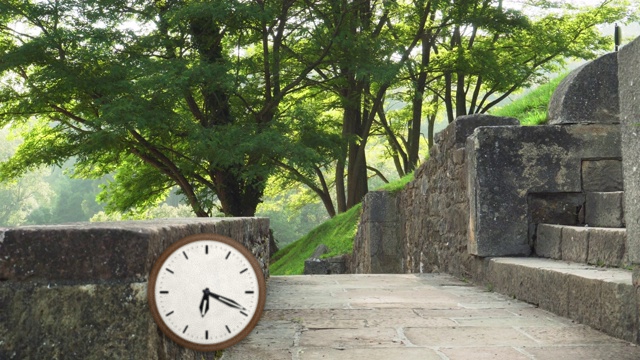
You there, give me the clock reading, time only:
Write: 6:19
